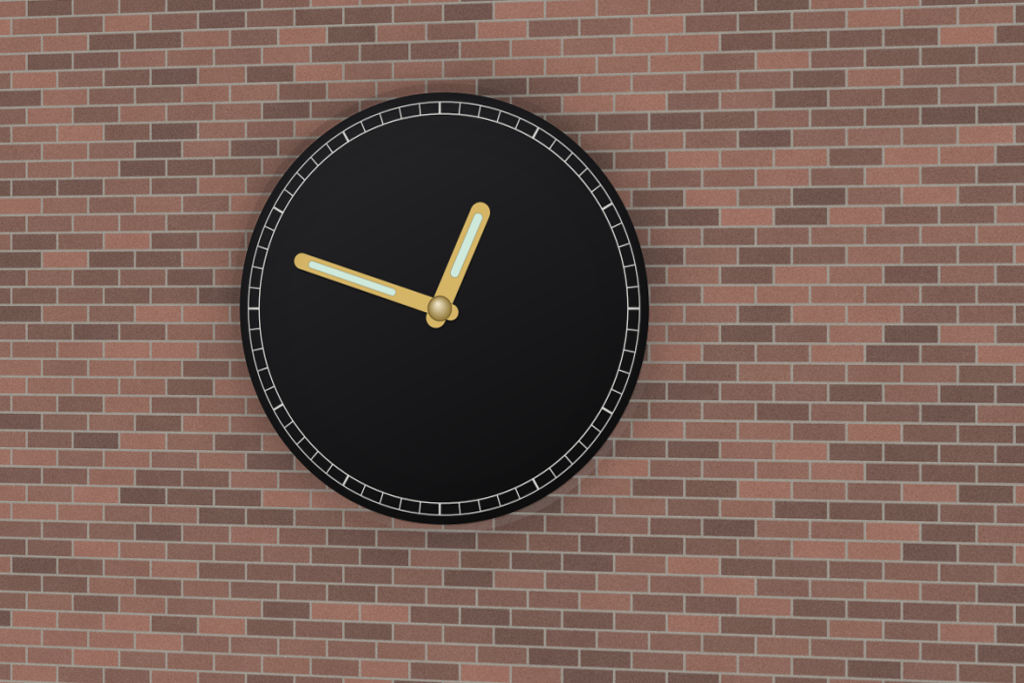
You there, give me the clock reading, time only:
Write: 12:48
